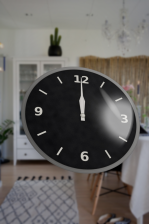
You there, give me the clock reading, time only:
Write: 12:00
